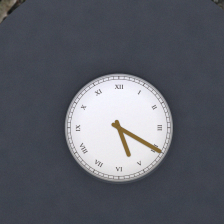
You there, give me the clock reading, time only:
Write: 5:20
